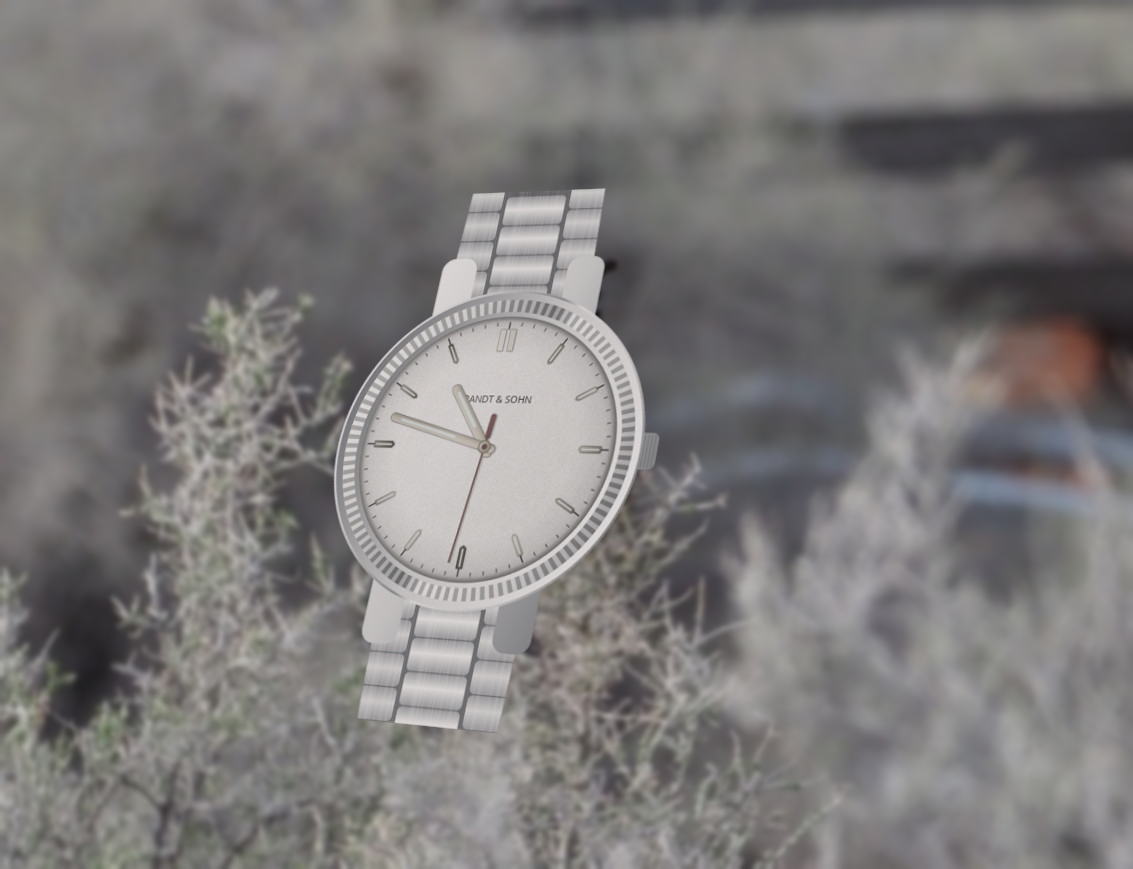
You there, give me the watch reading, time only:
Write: 10:47:31
